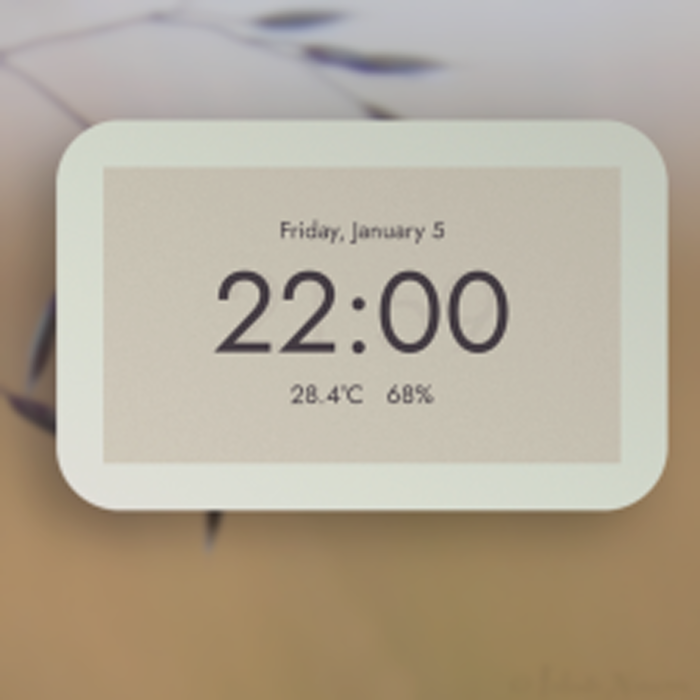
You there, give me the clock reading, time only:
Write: 22:00
